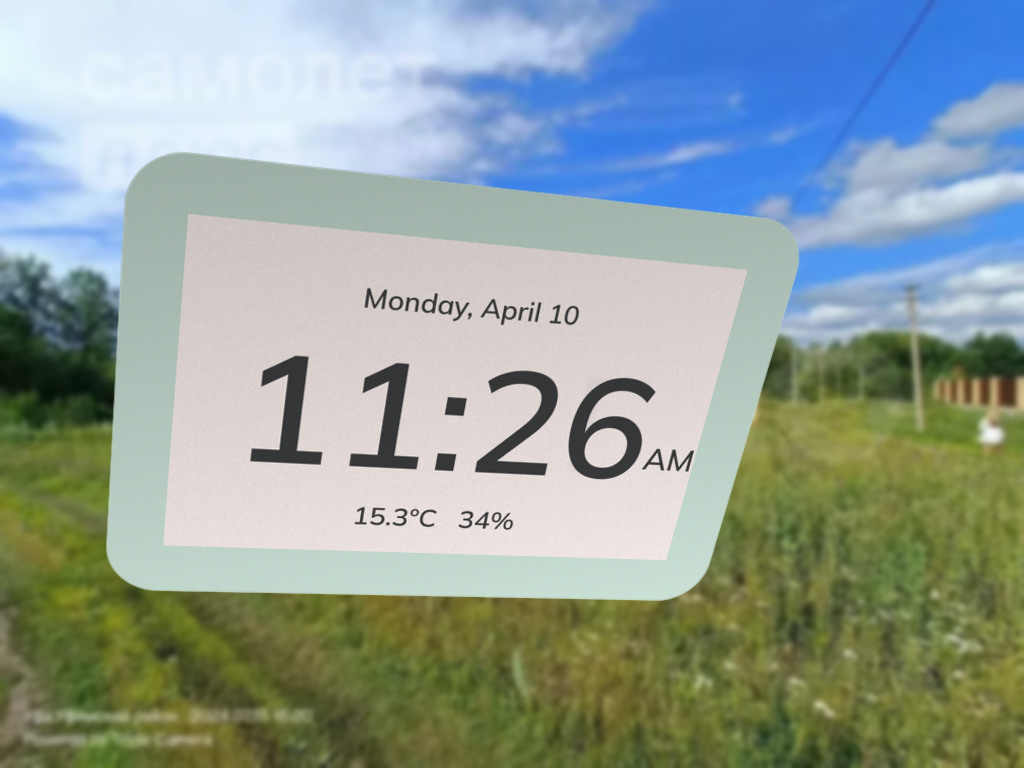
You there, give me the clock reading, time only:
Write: 11:26
